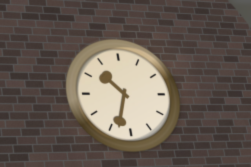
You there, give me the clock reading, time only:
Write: 10:33
